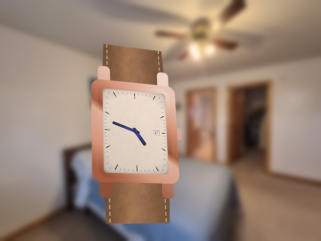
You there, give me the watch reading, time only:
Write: 4:48
